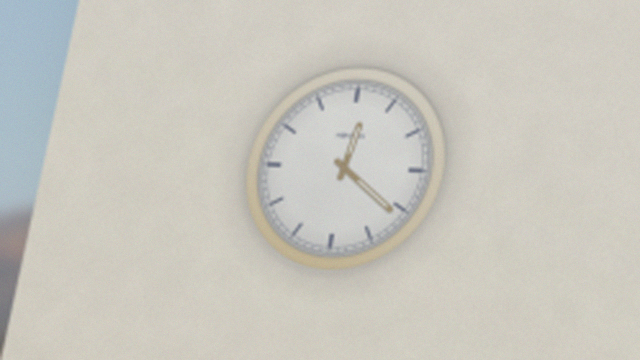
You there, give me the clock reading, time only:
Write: 12:21
